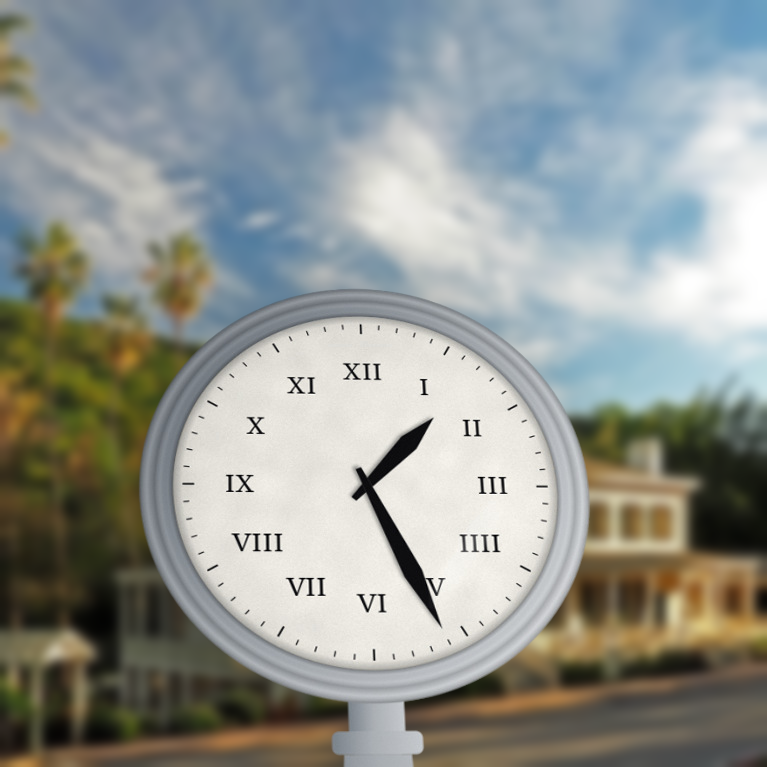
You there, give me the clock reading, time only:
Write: 1:26
